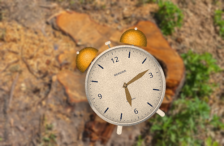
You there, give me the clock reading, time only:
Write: 6:13
